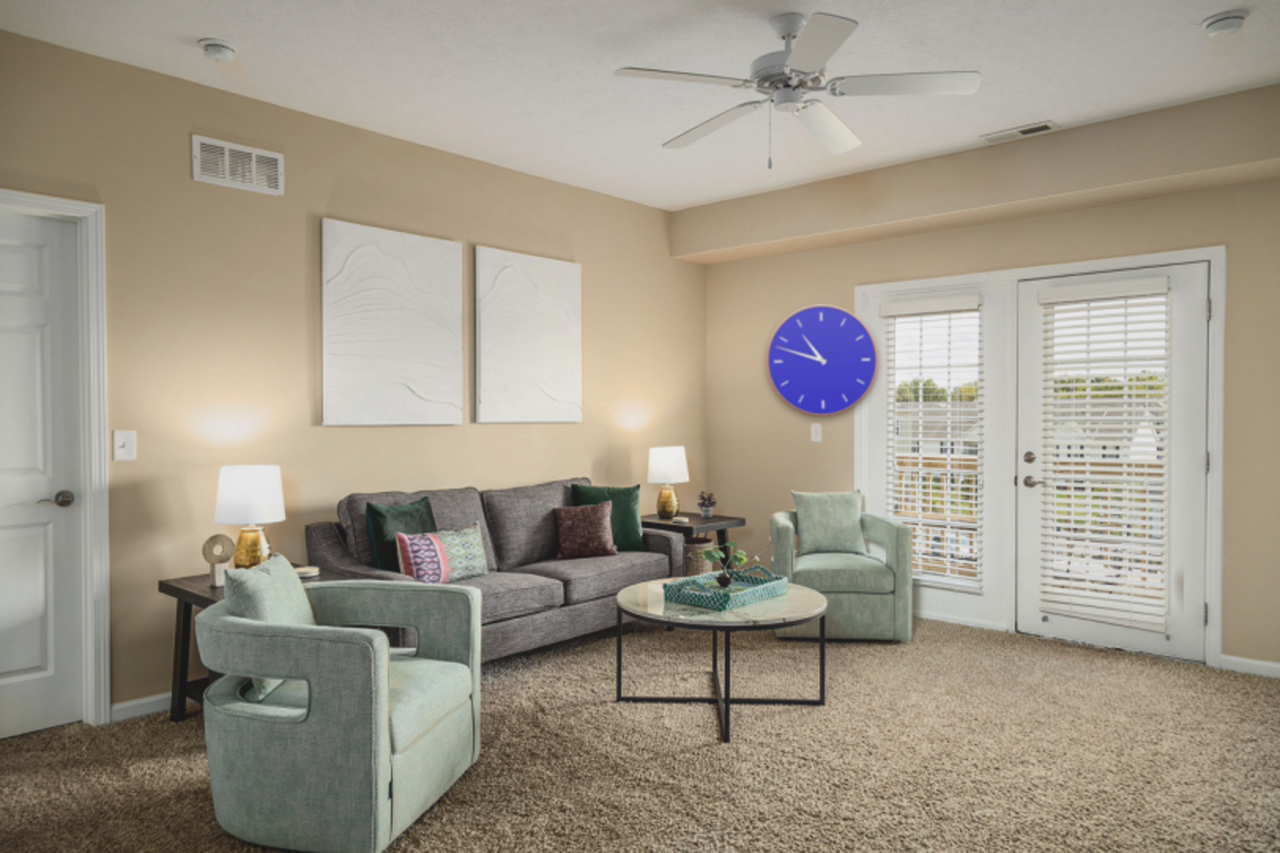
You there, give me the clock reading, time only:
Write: 10:48
